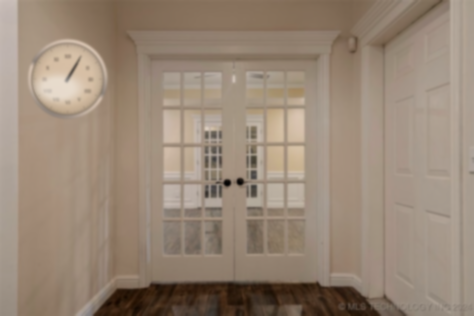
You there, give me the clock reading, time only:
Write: 1:05
